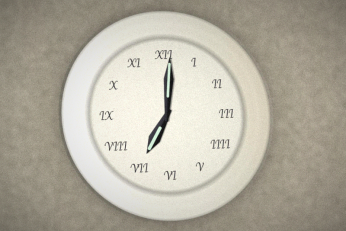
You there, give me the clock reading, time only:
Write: 7:01
